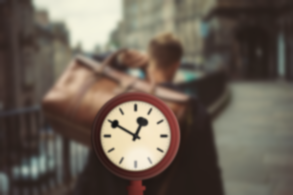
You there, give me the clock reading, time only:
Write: 12:50
